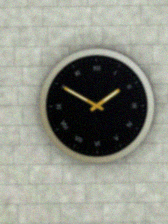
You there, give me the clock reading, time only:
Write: 1:50
